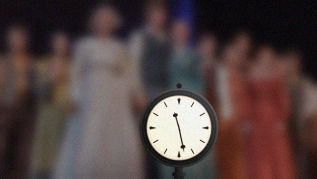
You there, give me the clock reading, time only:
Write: 11:28
